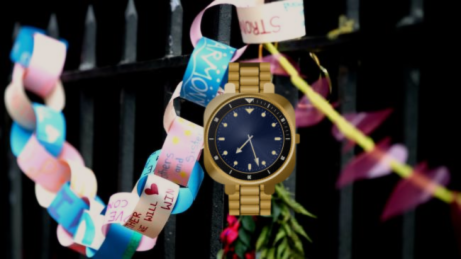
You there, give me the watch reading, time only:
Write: 7:27
